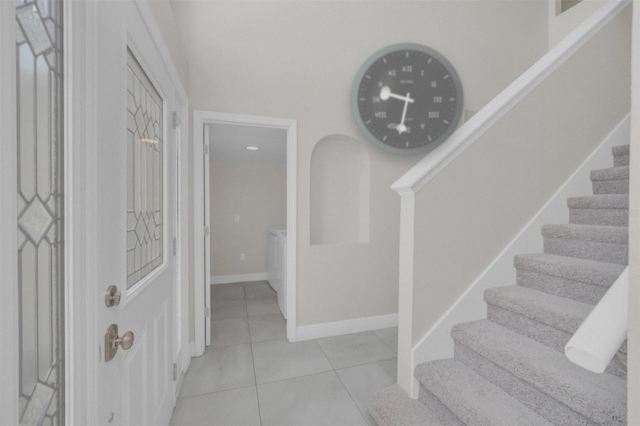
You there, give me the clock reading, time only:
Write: 9:32
